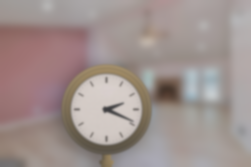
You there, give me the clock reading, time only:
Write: 2:19
